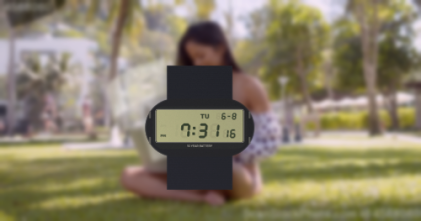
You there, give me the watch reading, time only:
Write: 7:31:16
